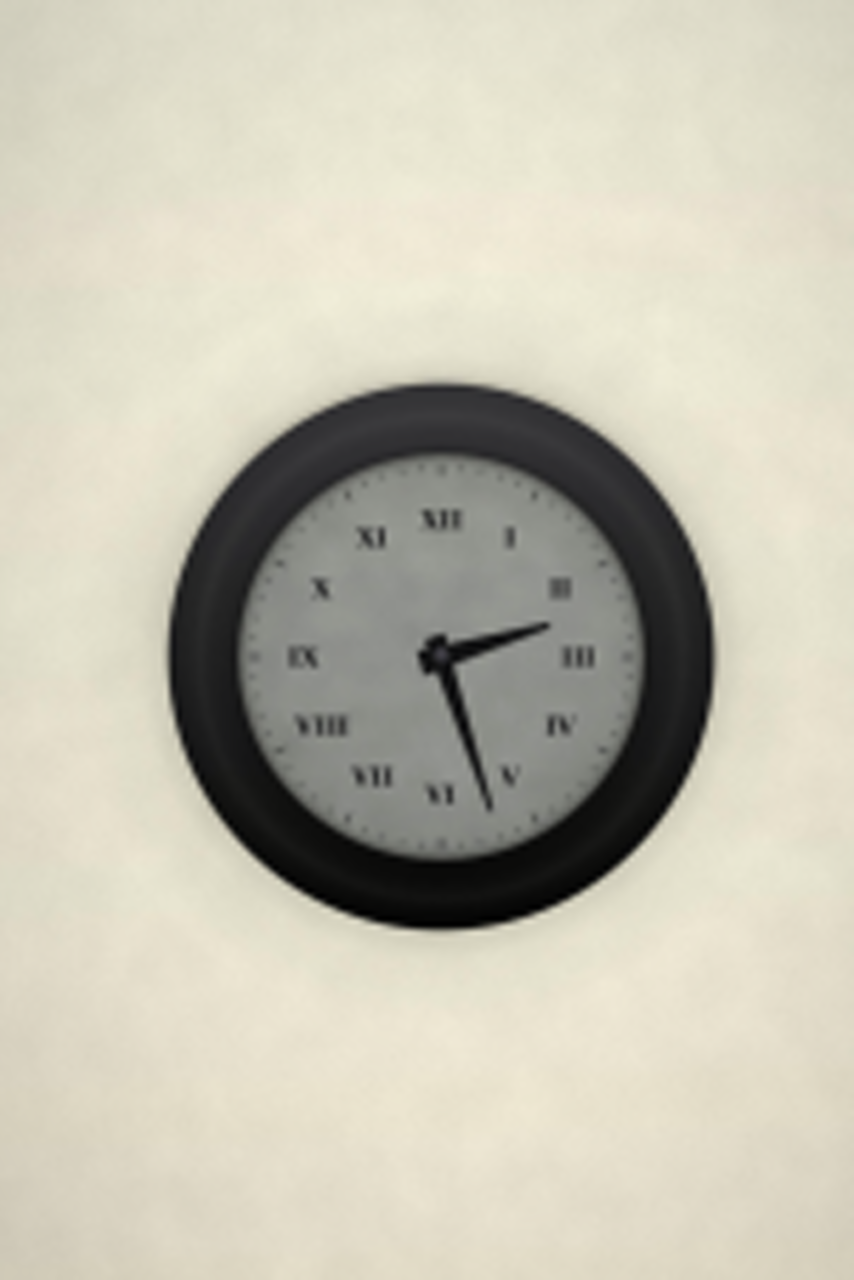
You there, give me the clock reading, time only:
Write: 2:27
